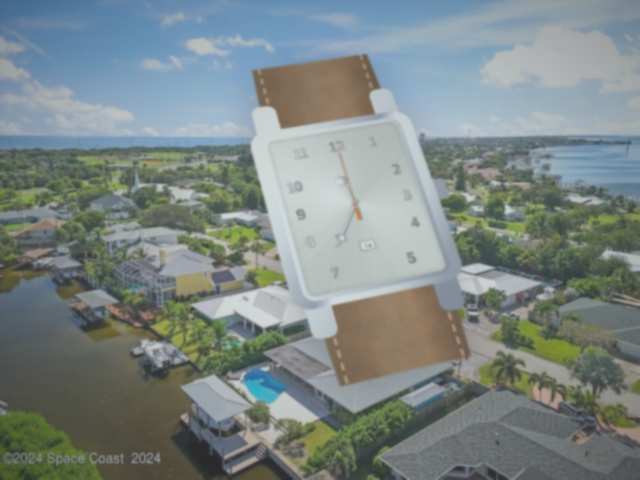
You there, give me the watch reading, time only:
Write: 11:36:00
